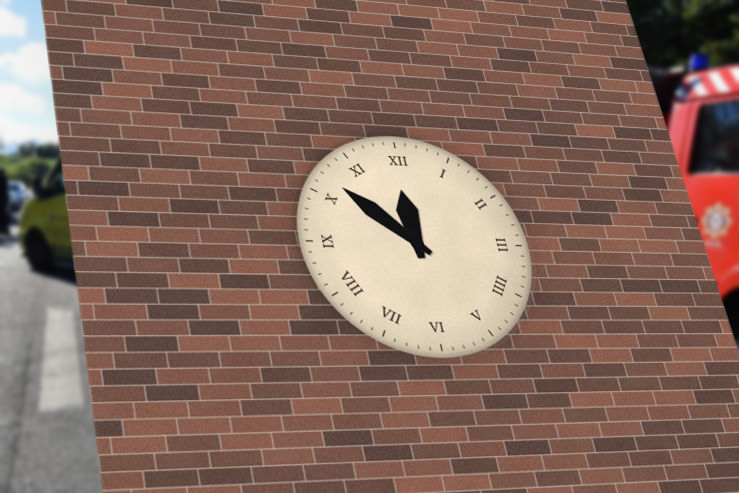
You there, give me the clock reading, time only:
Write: 11:52
